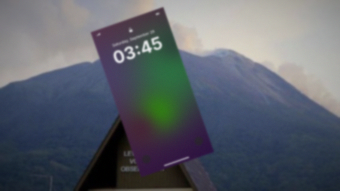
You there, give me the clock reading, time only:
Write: 3:45
